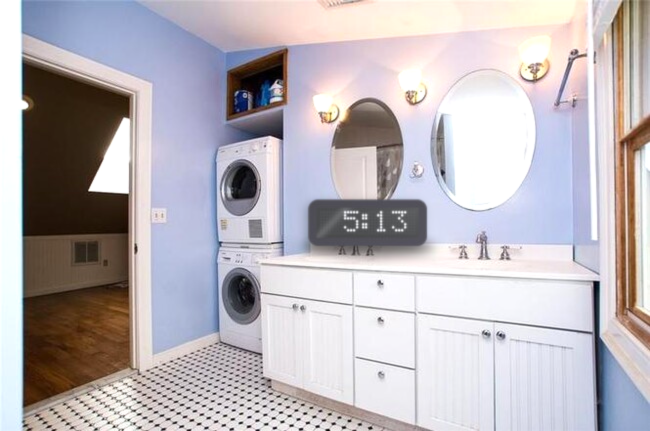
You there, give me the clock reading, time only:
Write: 5:13
